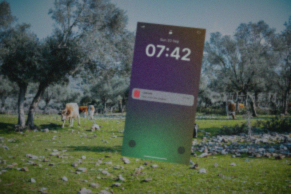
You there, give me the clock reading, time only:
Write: 7:42
